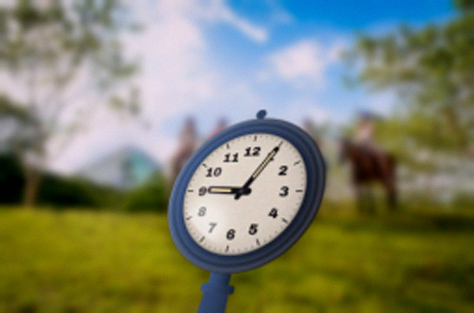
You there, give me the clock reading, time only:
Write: 9:05
